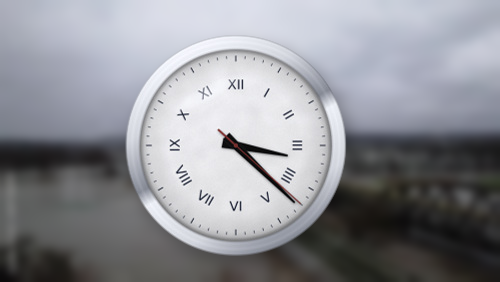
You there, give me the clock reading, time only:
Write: 3:22:22
